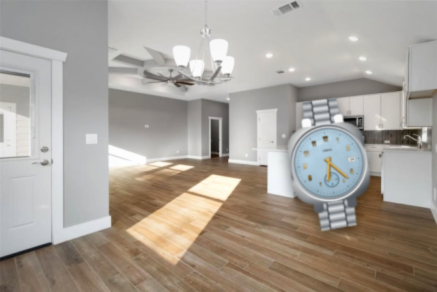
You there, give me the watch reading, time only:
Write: 6:23
